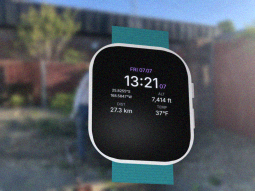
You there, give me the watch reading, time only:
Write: 13:21
